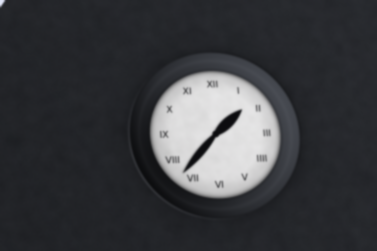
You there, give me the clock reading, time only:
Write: 1:37
